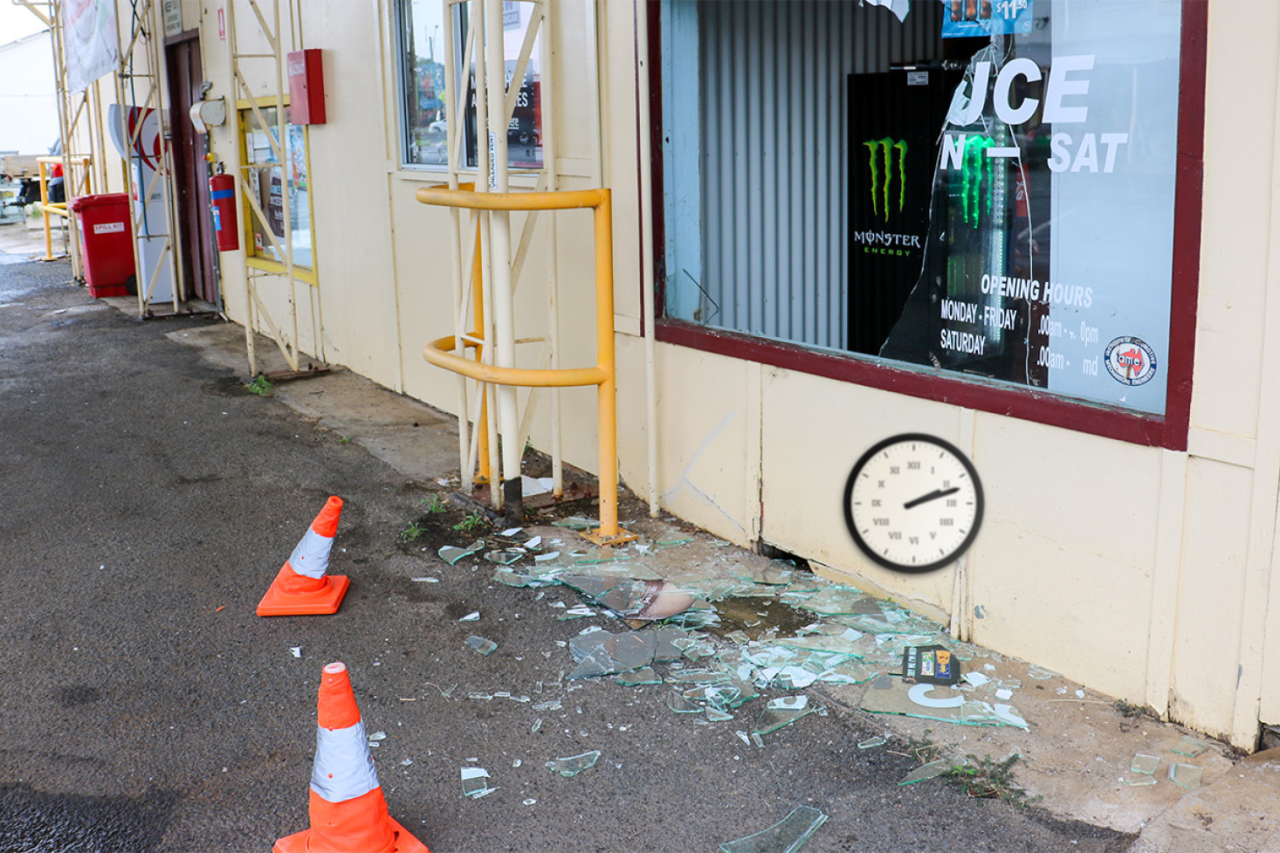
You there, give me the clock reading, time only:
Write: 2:12
